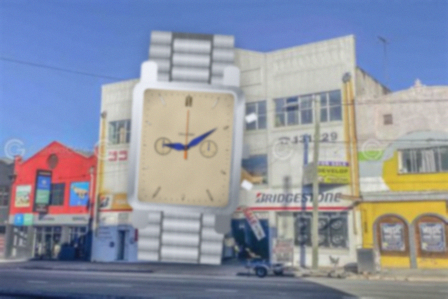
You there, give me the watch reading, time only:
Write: 9:09
